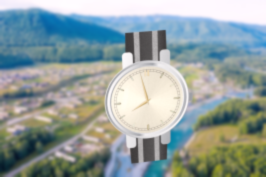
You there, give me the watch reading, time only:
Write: 7:58
